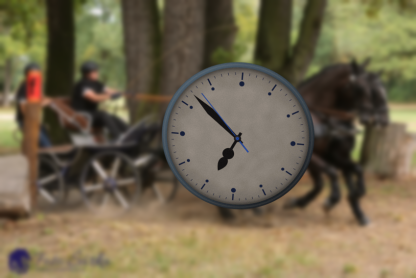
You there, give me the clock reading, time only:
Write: 6:51:53
